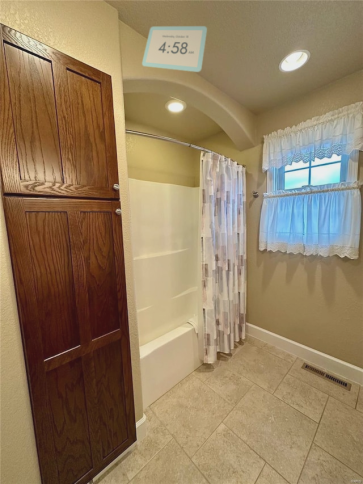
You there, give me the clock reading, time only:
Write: 4:58
